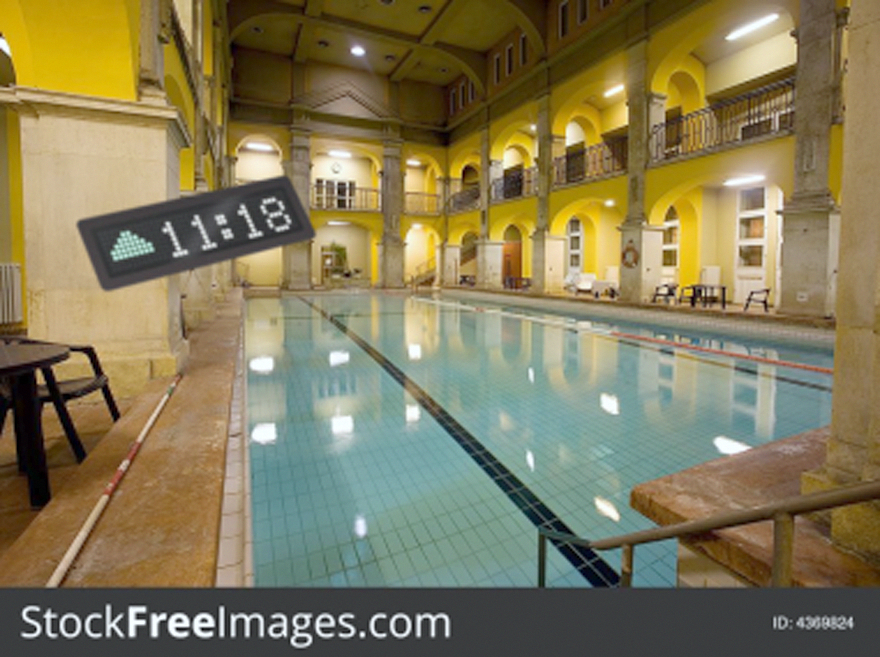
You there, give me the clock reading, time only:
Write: 11:18
